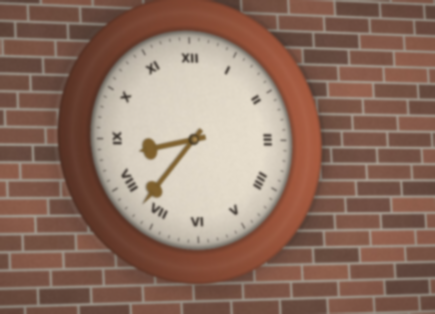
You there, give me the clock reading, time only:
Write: 8:37
